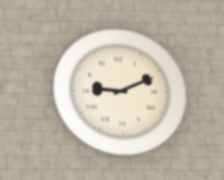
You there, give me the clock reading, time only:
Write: 9:11
